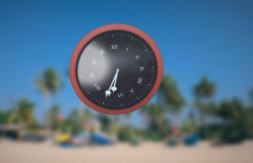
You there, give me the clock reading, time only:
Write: 6:35
